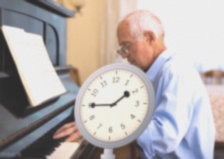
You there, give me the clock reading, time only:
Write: 1:45
